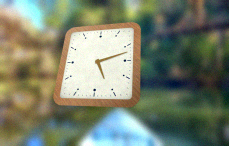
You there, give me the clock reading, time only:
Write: 5:12
